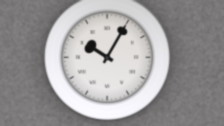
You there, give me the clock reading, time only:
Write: 10:05
